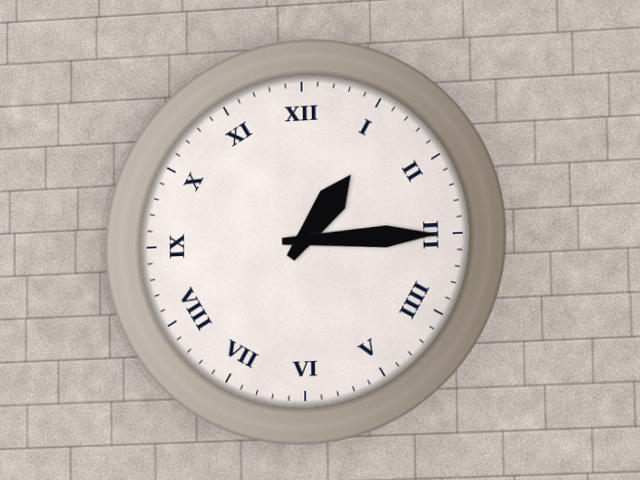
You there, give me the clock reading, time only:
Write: 1:15
